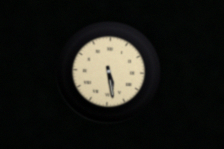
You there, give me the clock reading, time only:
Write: 5:28
